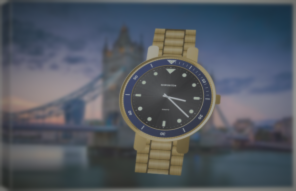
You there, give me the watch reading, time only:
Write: 3:22
